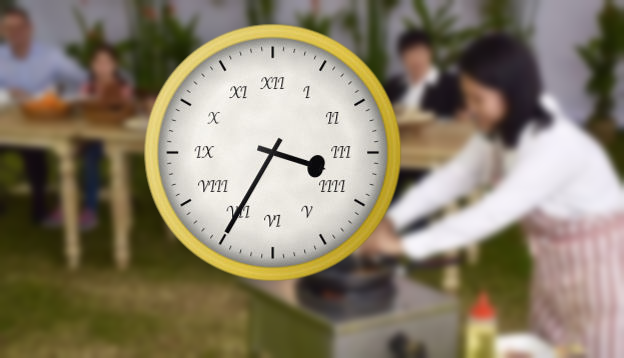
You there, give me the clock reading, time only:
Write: 3:35
